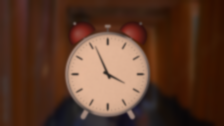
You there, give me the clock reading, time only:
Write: 3:56
